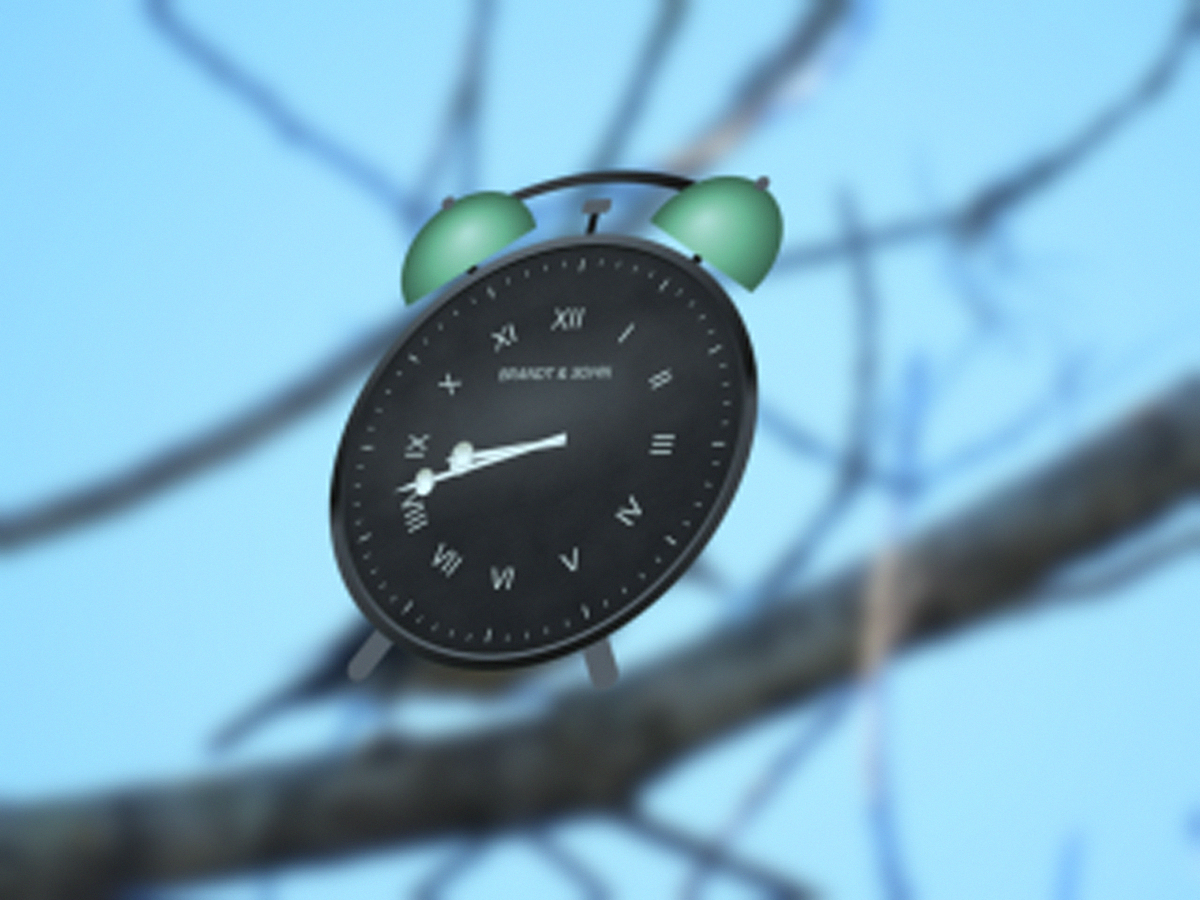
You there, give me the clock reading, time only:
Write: 8:42
